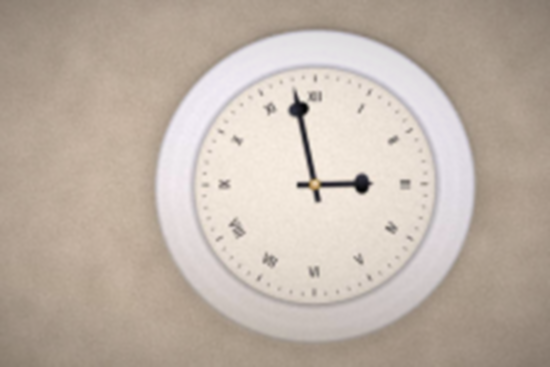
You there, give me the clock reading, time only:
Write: 2:58
